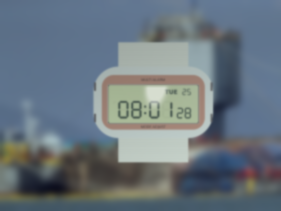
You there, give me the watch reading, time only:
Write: 8:01:28
